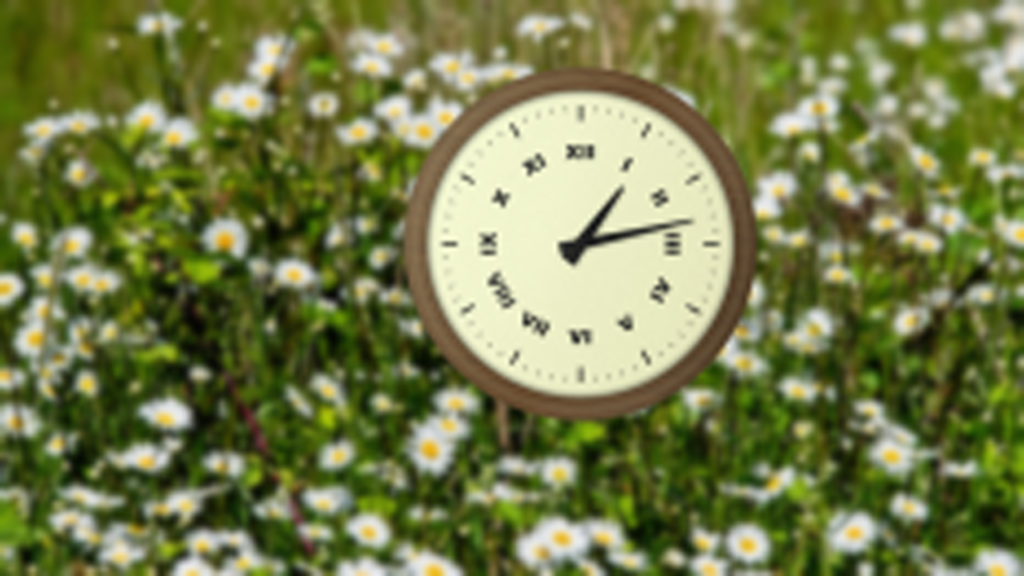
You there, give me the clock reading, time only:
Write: 1:13
